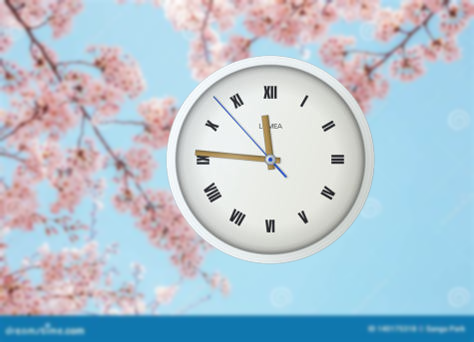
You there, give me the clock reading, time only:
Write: 11:45:53
